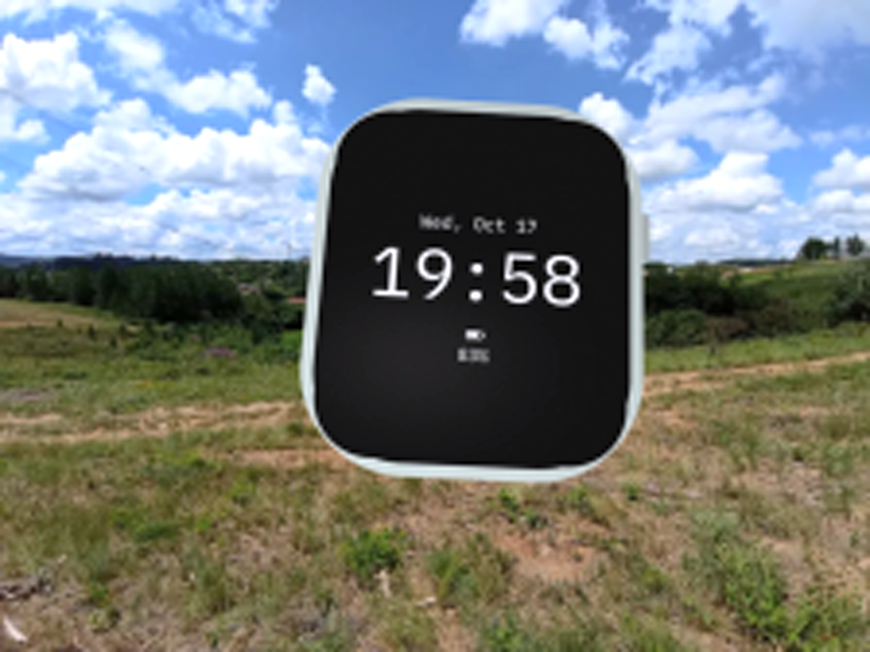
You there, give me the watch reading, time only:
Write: 19:58
